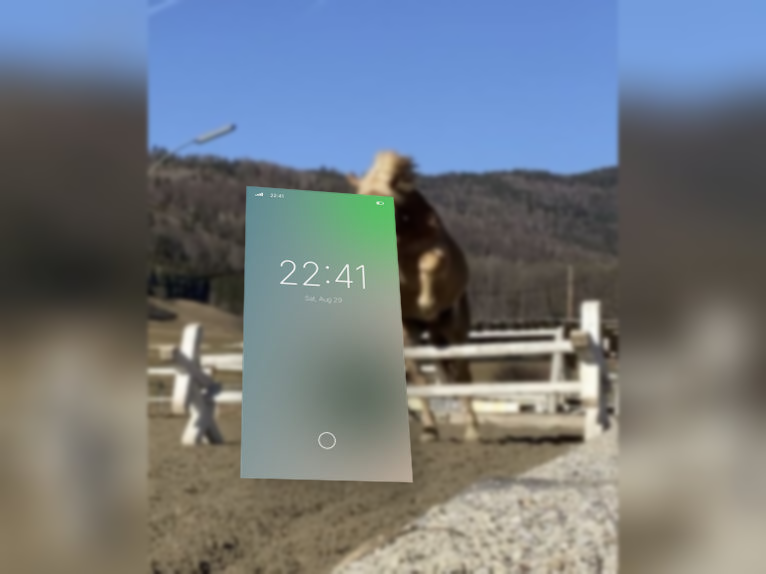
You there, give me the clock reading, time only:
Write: 22:41
